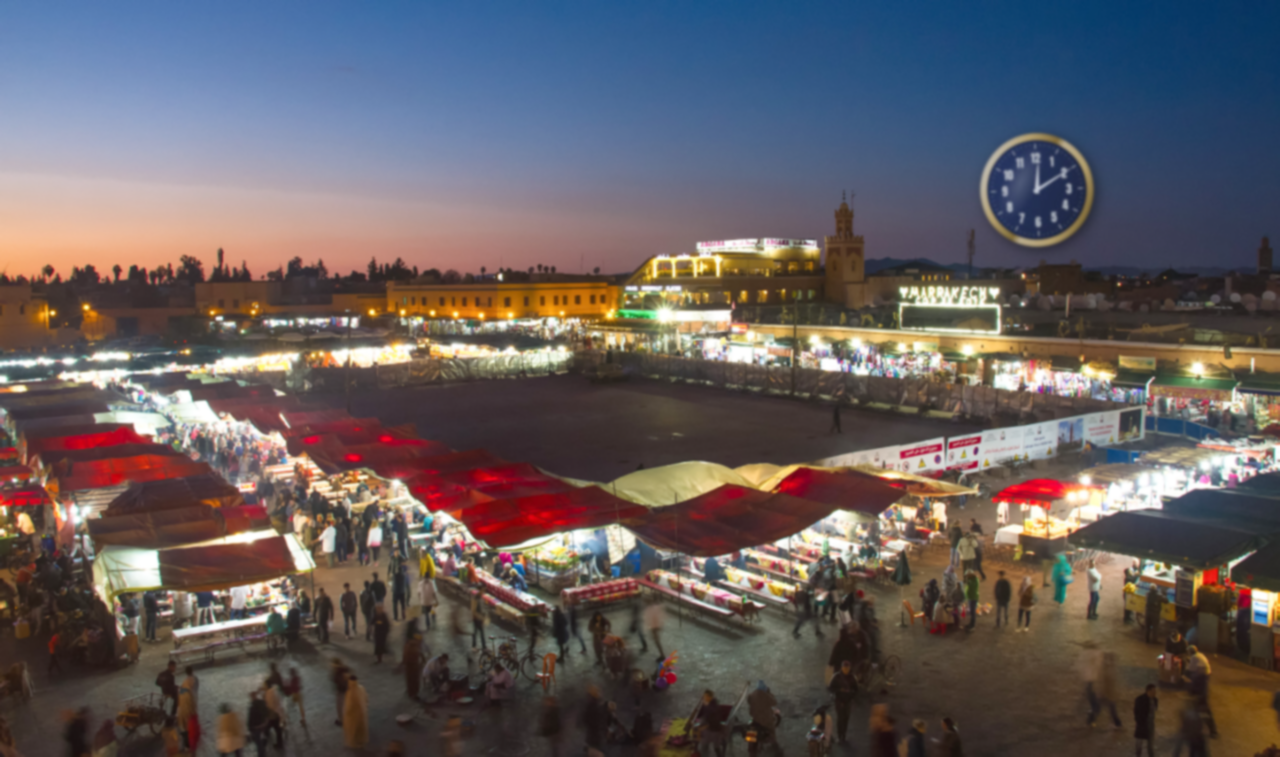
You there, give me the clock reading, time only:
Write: 12:10
